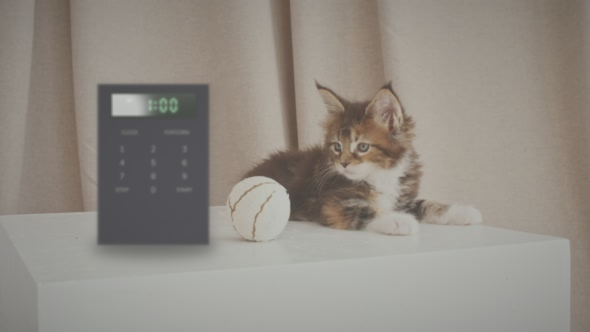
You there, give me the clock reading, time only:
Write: 1:00
